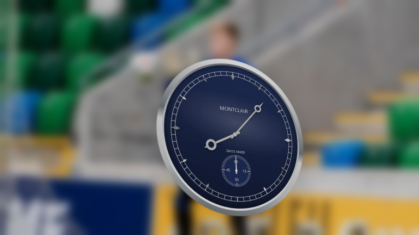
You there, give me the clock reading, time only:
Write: 8:07
